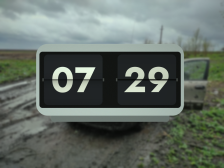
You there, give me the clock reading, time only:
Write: 7:29
